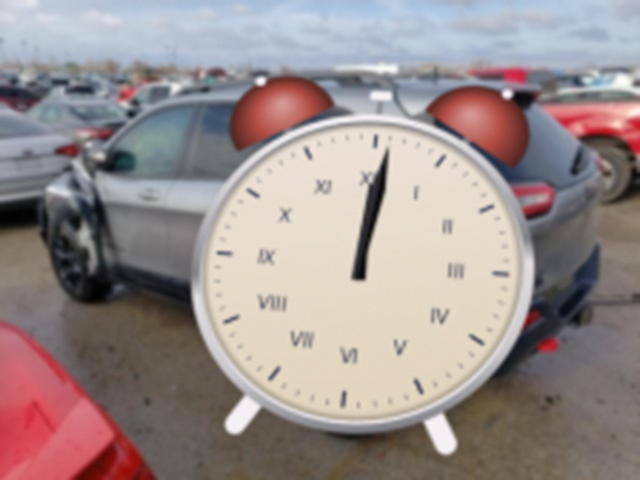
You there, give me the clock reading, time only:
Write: 12:01
